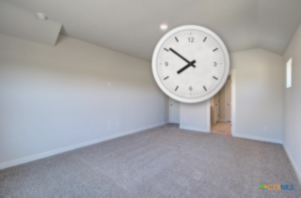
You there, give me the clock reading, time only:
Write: 7:51
